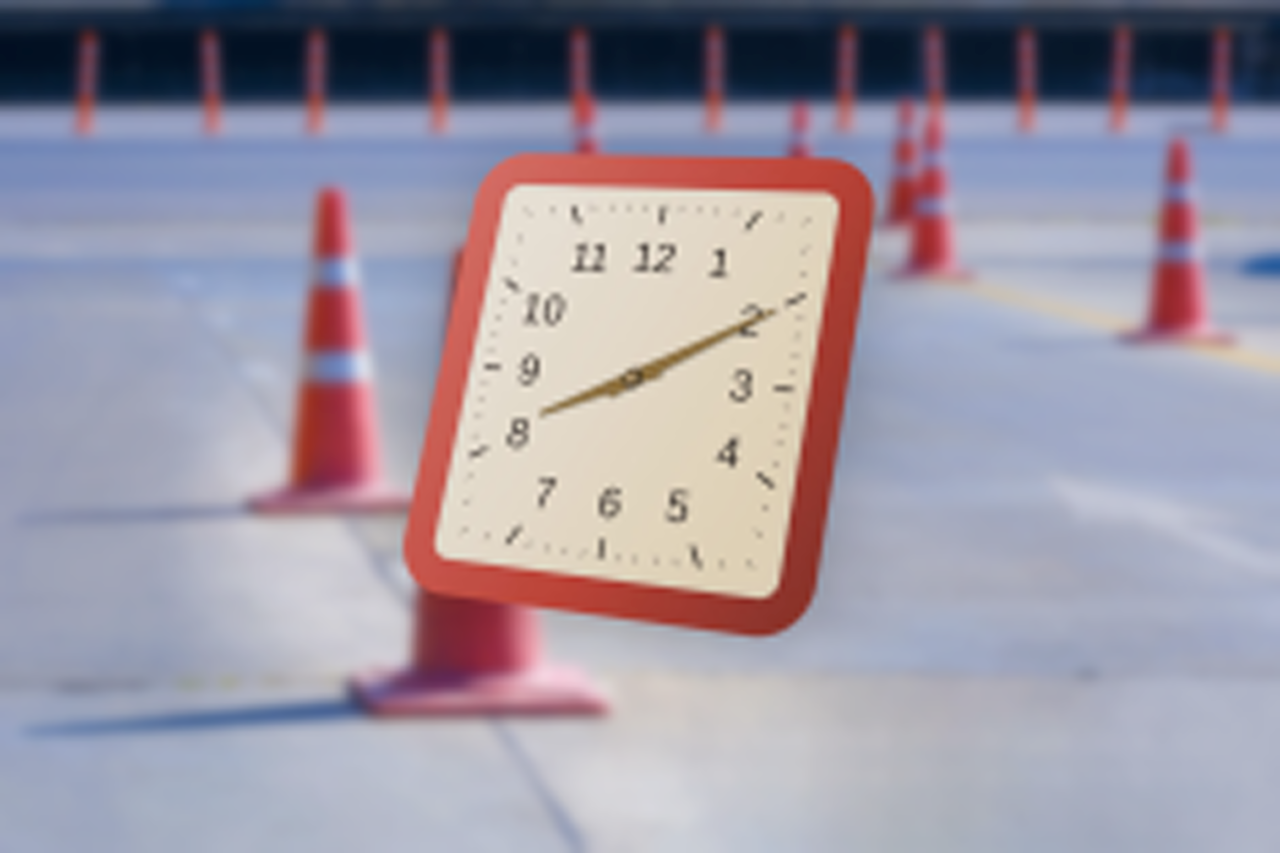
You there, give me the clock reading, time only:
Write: 8:10
